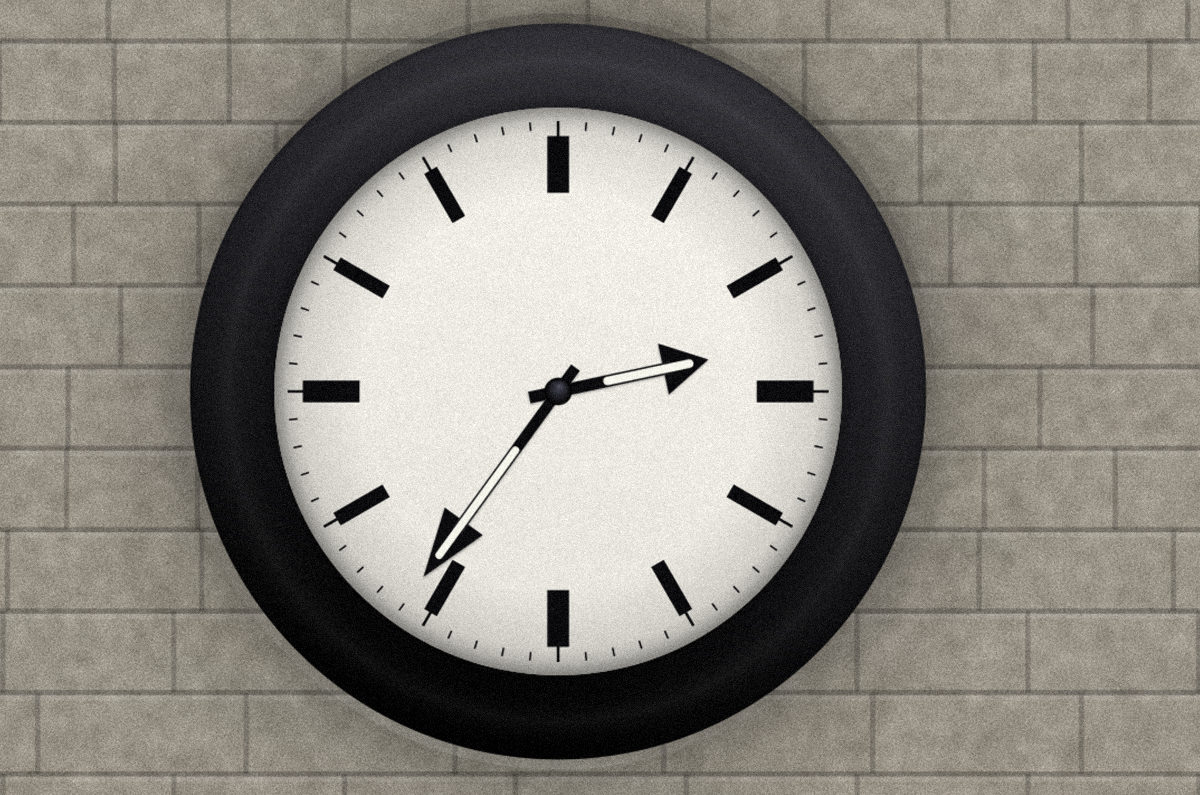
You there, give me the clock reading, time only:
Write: 2:36
